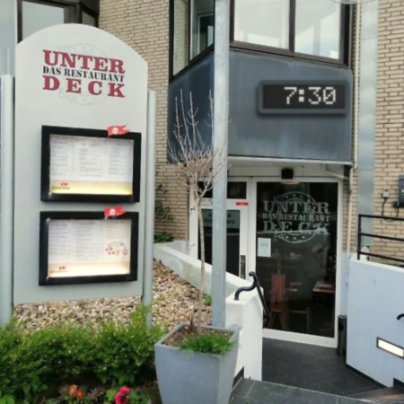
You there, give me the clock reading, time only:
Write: 7:30
